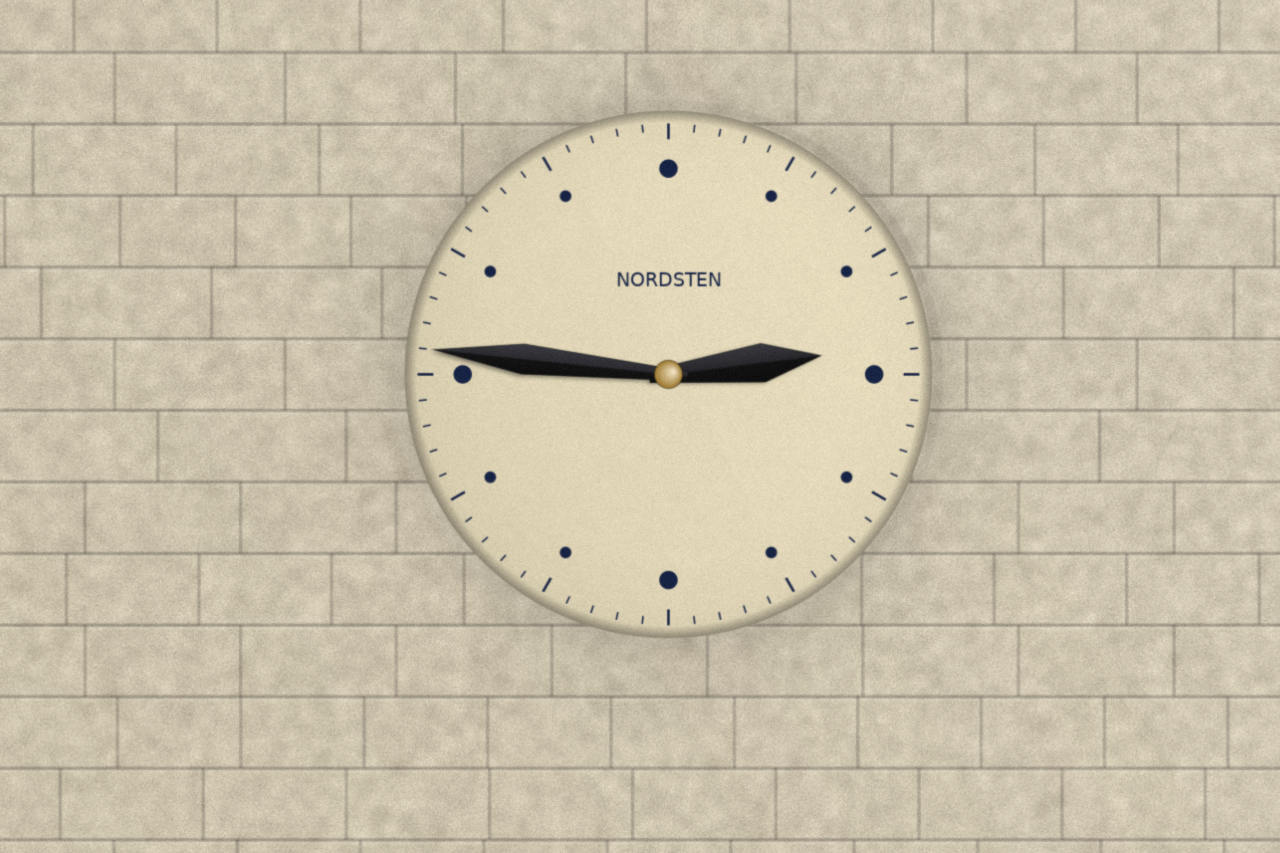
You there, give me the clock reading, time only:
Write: 2:46
